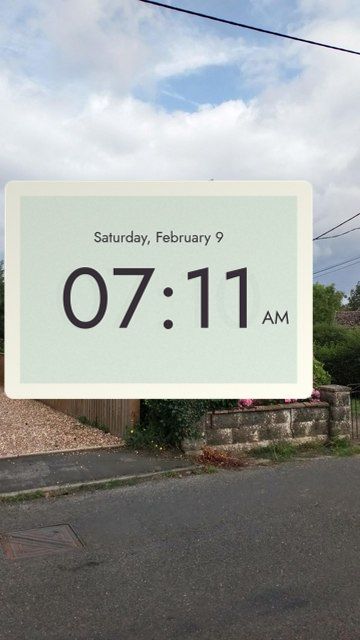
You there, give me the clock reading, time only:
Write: 7:11
